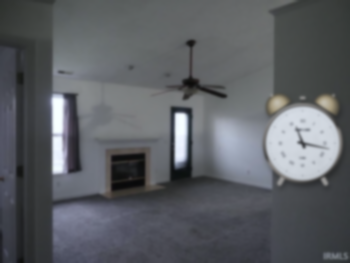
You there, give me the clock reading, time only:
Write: 11:17
